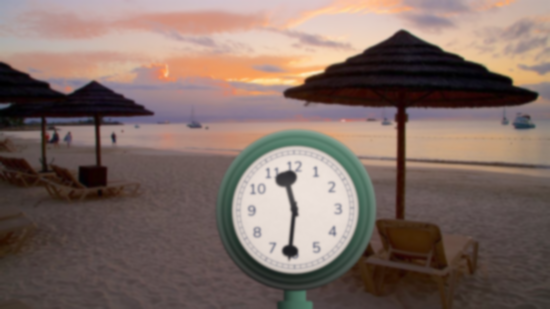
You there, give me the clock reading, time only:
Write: 11:31
